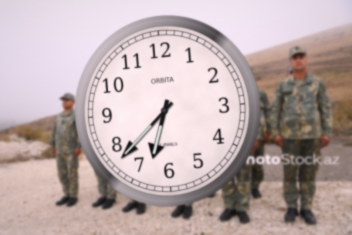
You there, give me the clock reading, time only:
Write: 6:38
